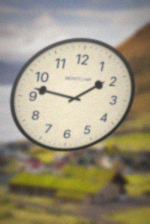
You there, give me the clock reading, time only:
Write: 1:47
